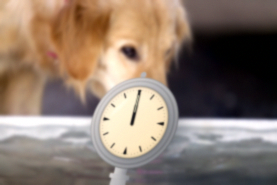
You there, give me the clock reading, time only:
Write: 12:00
